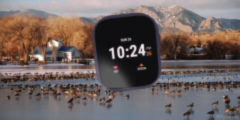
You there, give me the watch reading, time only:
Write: 10:24
